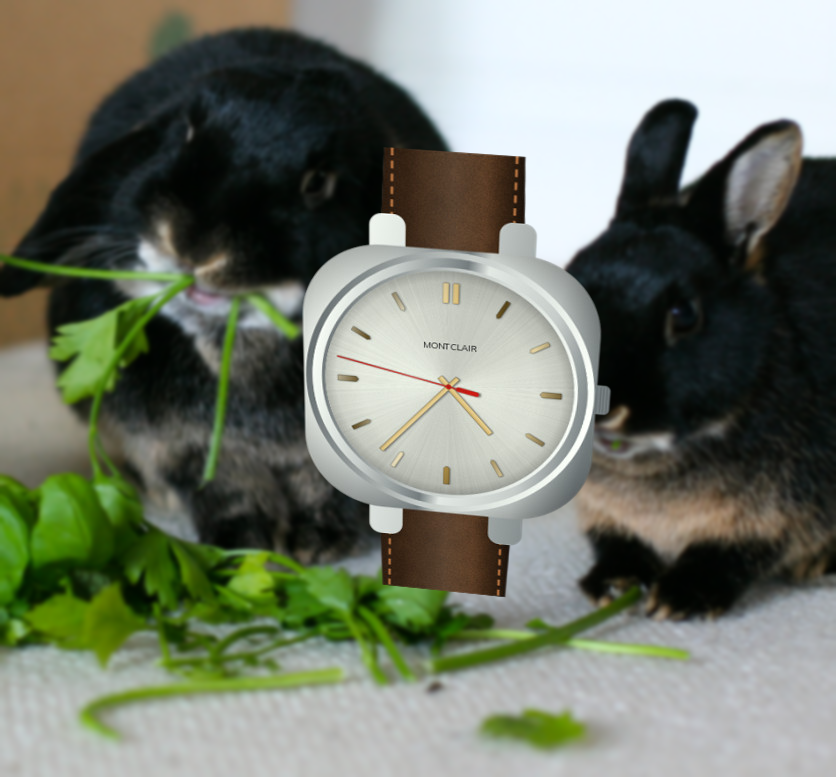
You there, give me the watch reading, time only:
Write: 4:36:47
